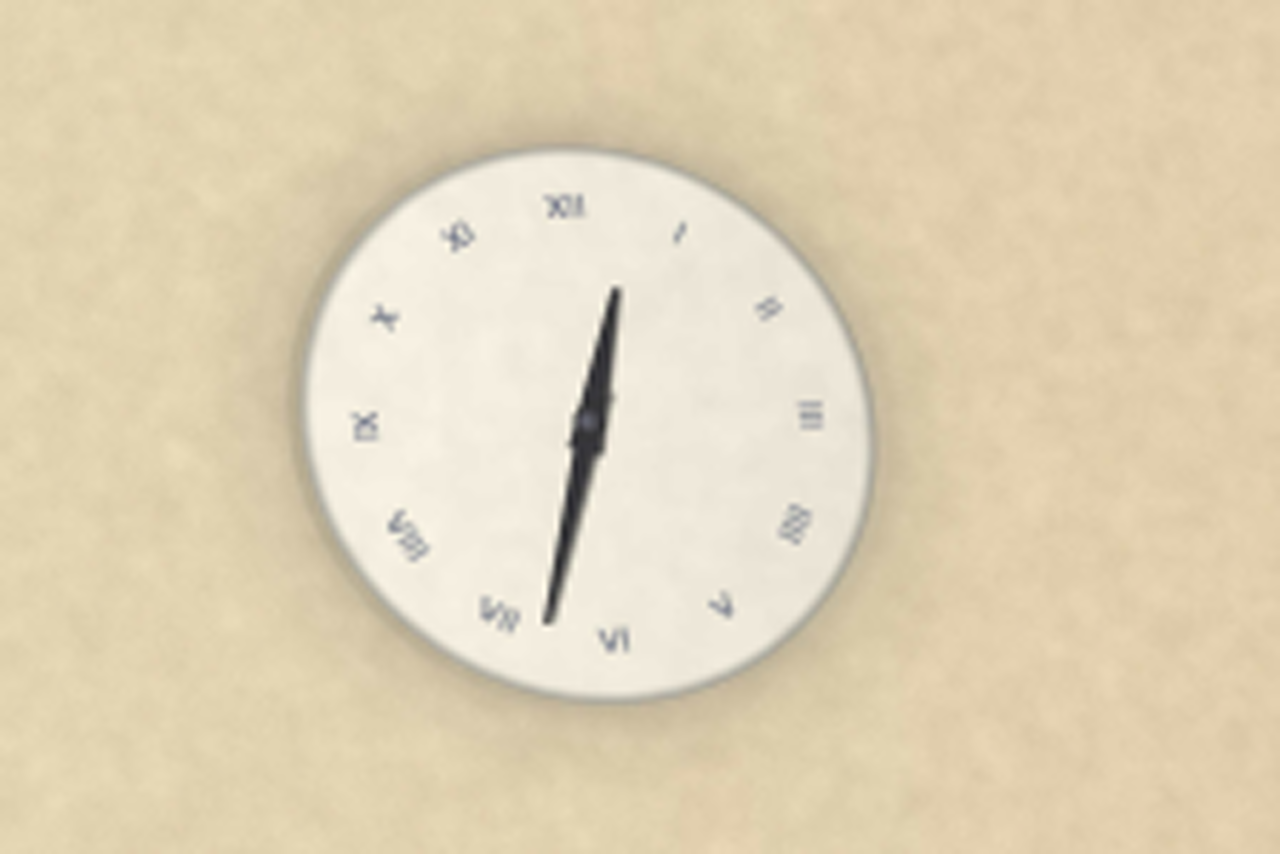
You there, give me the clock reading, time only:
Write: 12:33
